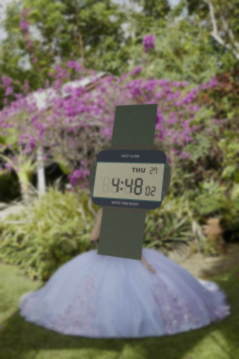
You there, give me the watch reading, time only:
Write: 4:48:02
